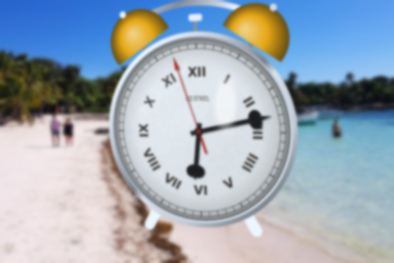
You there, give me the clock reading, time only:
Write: 6:12:57
